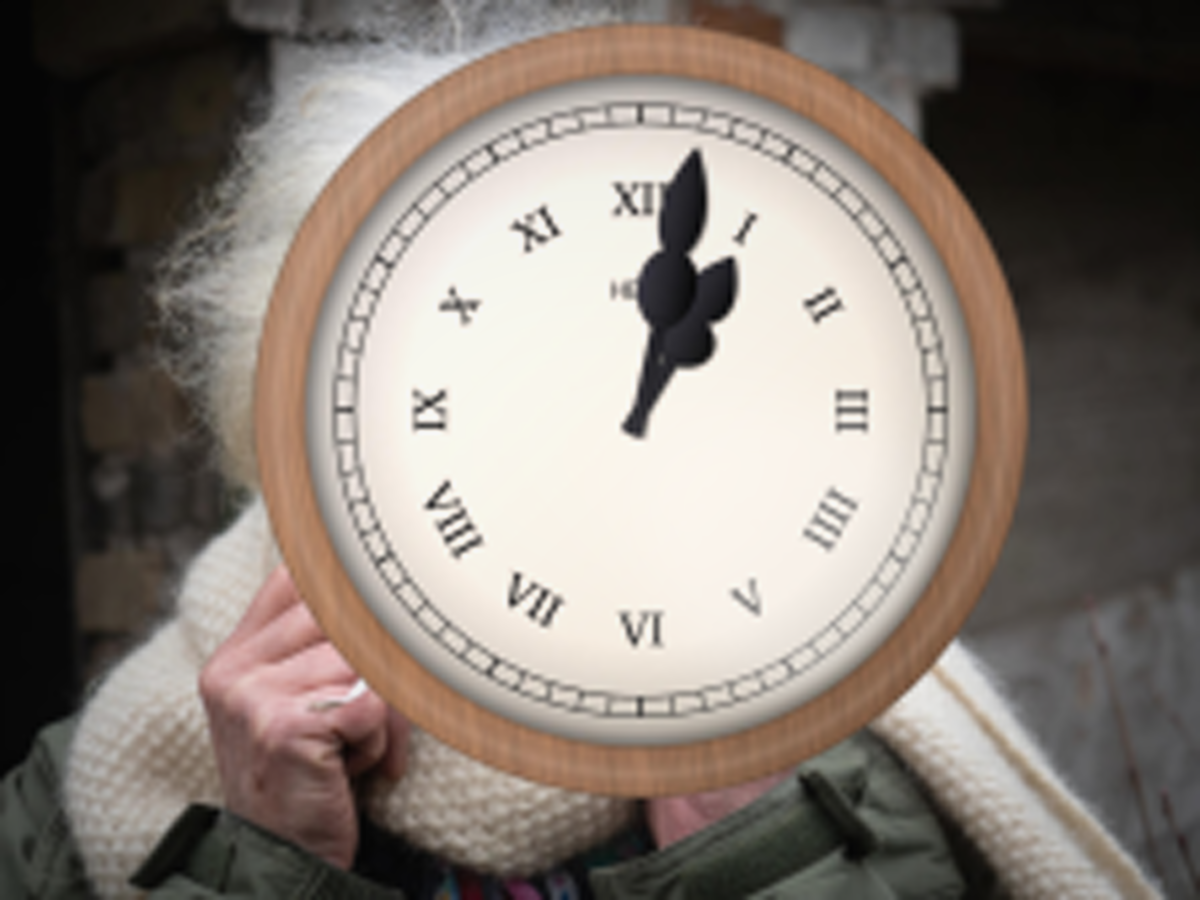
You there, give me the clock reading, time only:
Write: 1:02
